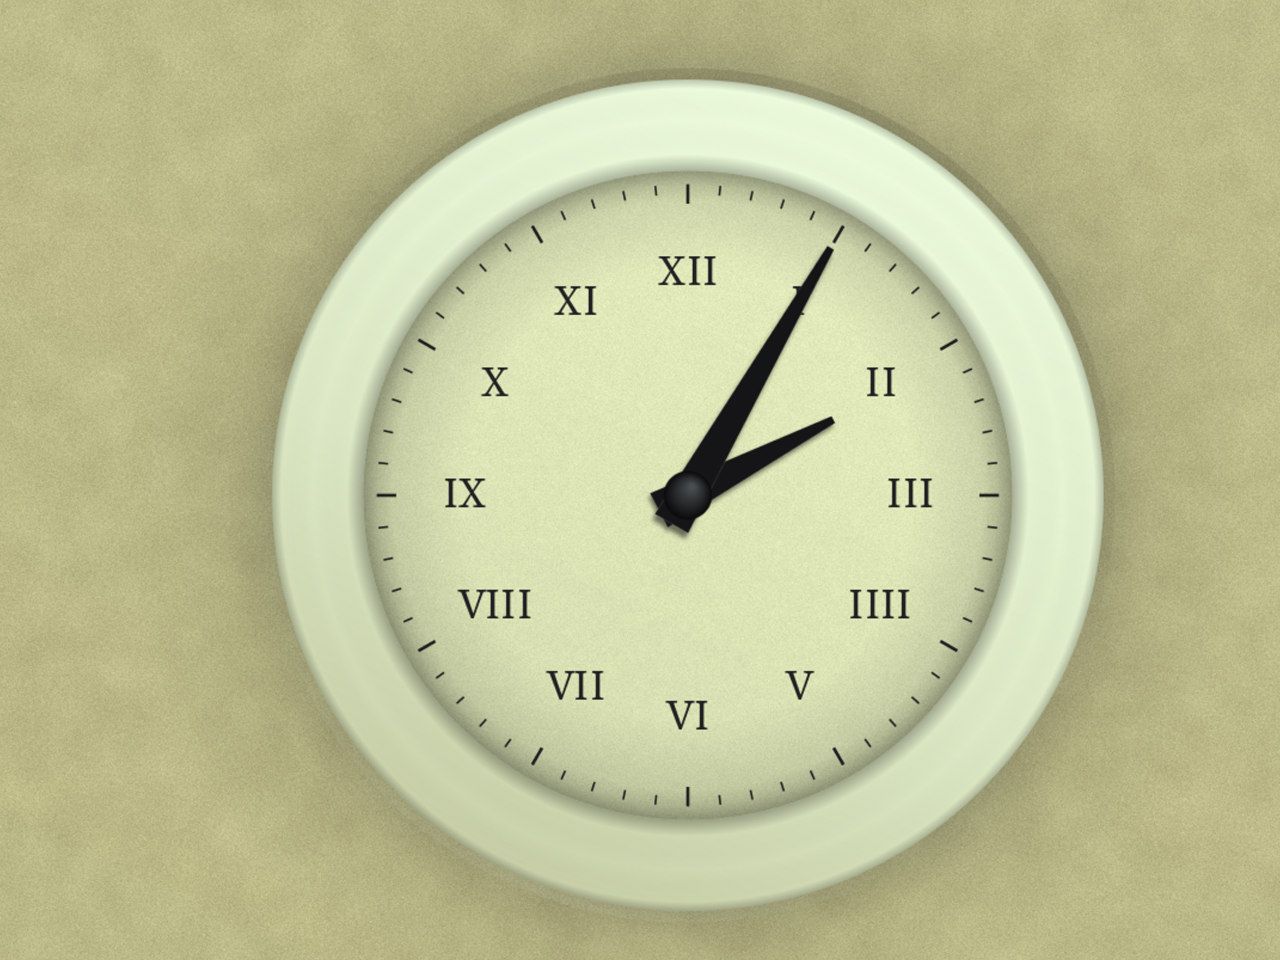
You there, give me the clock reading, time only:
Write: 2:05
